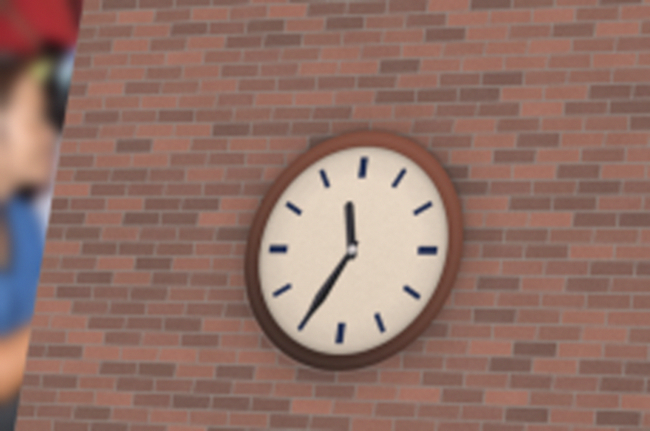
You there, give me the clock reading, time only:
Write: 11:35
